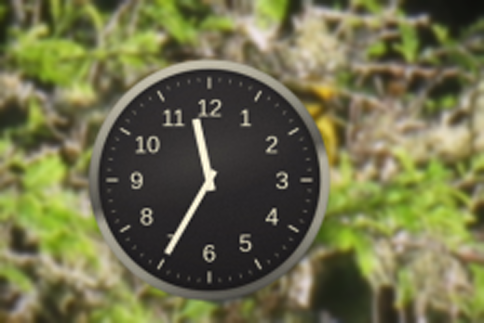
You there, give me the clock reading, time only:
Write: 11:35
